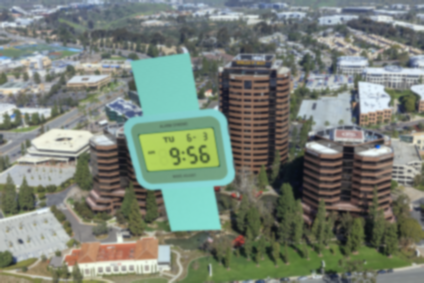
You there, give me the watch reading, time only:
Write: 9:56
